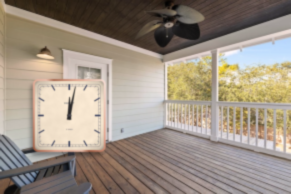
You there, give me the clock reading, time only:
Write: 12:02
